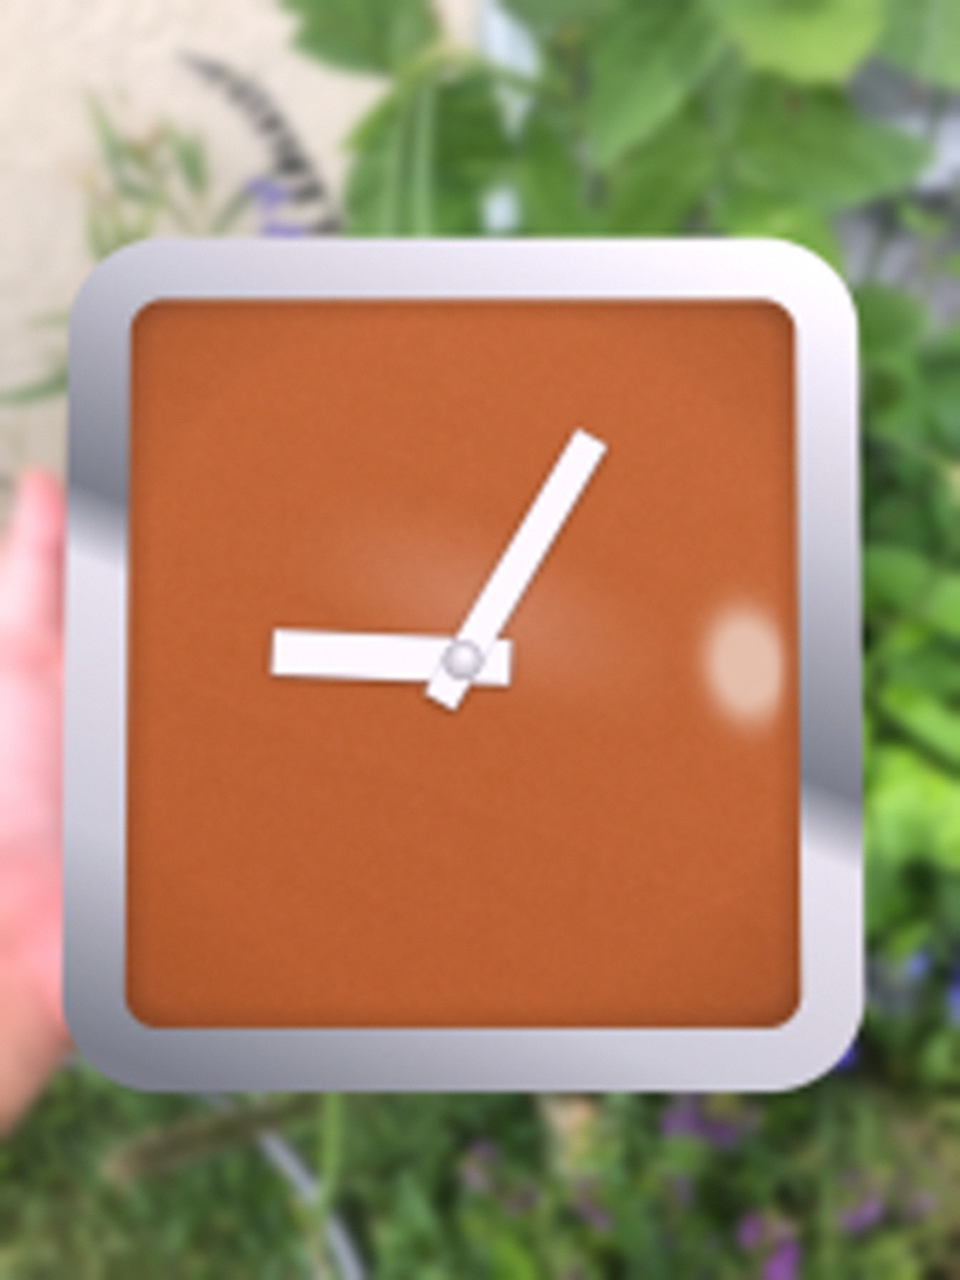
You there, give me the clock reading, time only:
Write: 9:05
